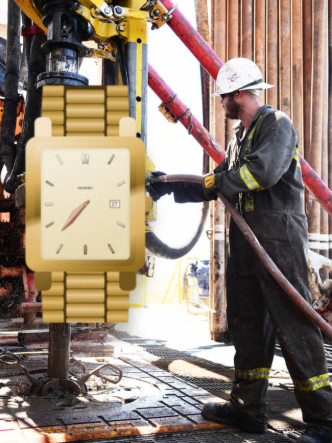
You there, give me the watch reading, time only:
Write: 7:37
